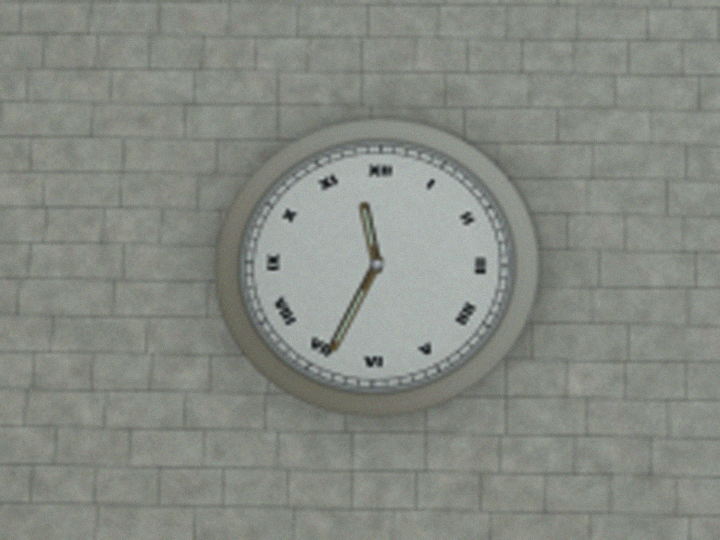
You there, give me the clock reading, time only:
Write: 11:34
